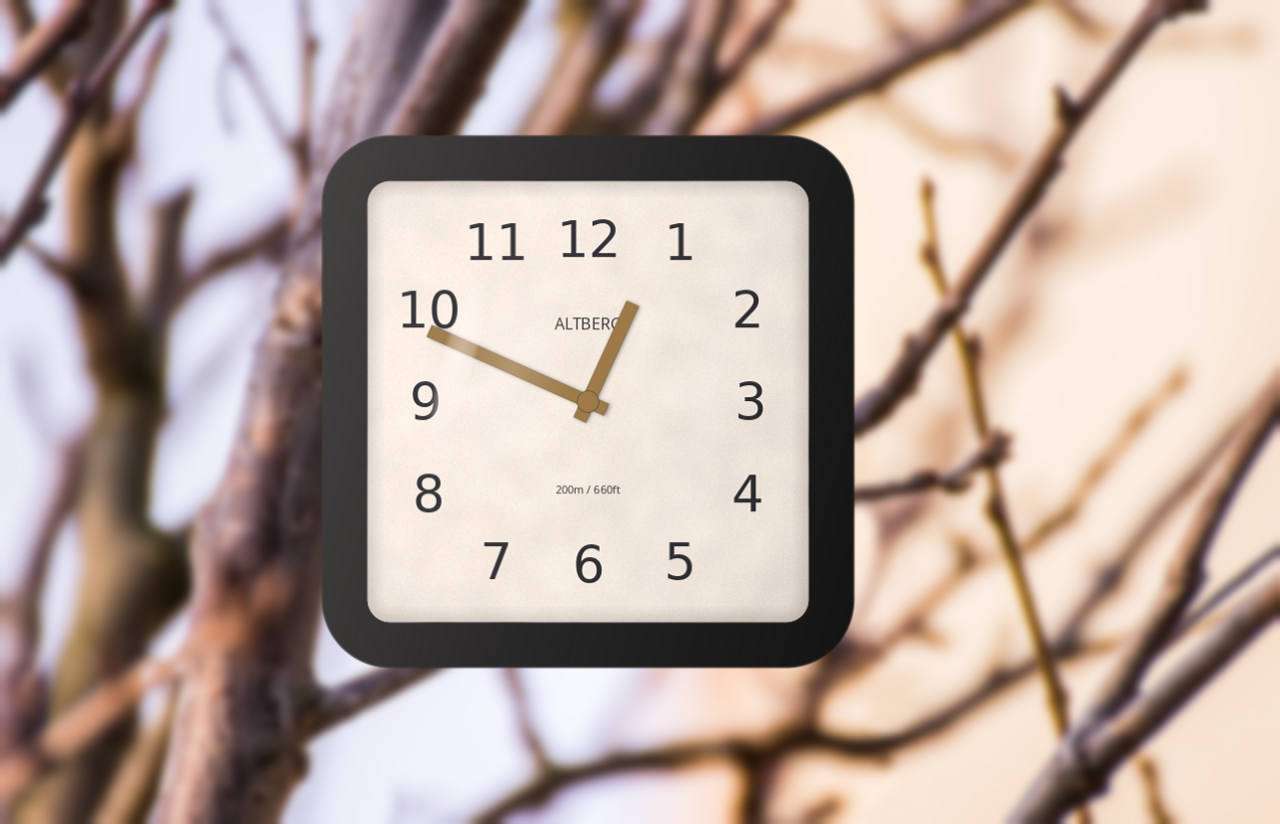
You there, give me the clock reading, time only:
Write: 12:49
